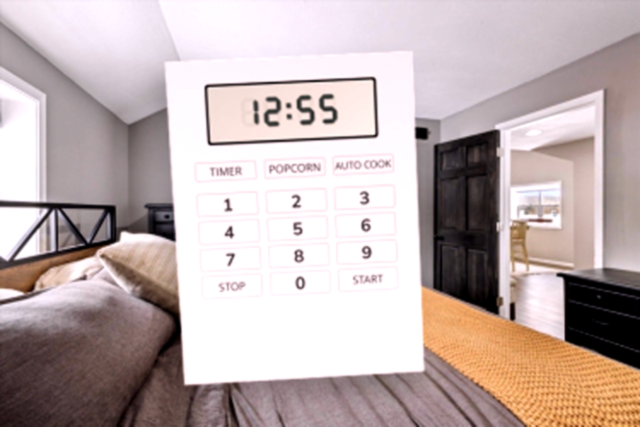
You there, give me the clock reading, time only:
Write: 12:55
